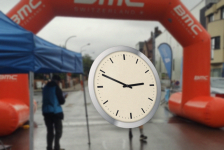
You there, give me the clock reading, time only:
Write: 2:49
